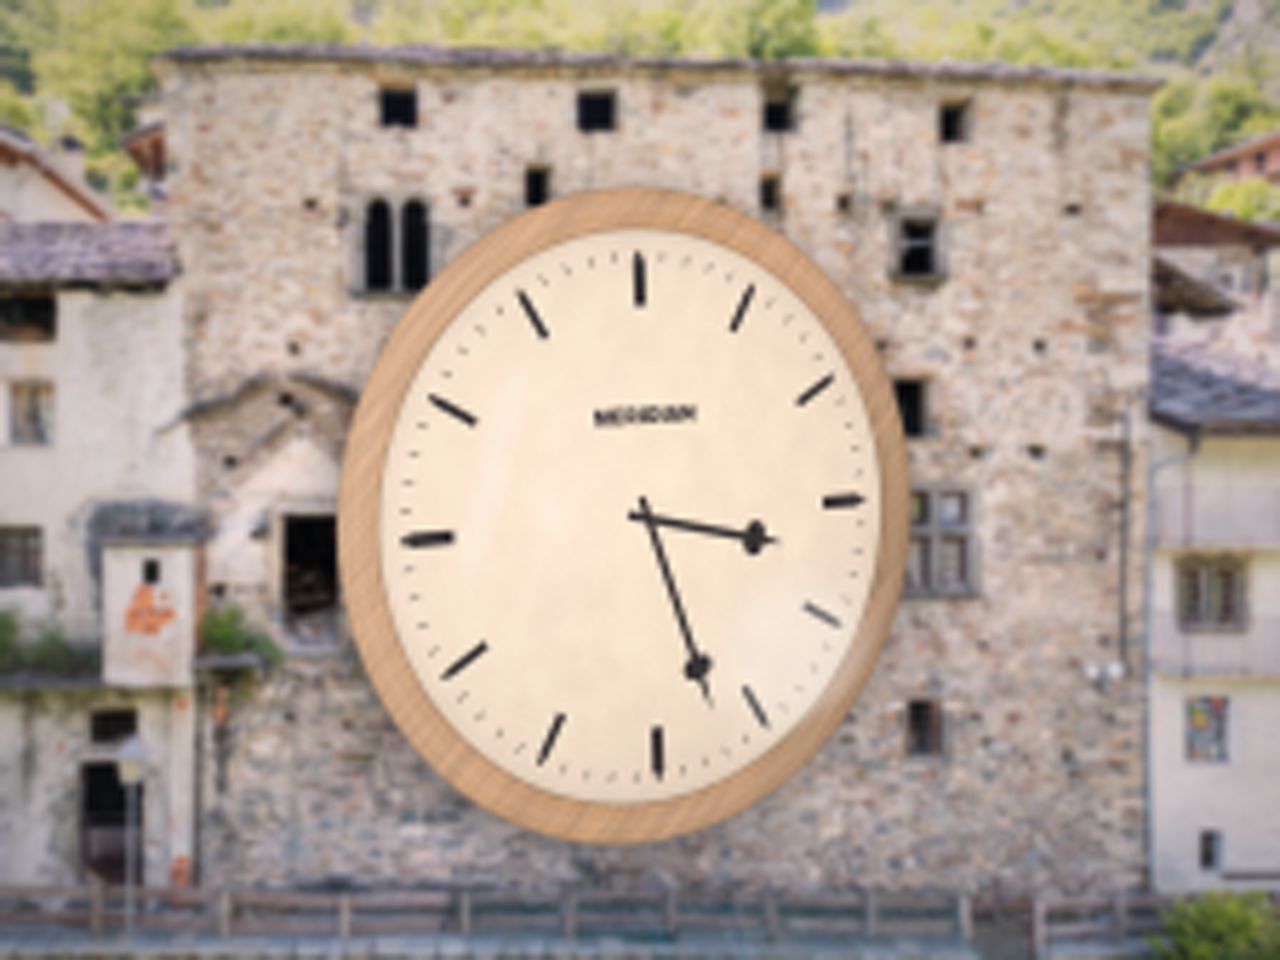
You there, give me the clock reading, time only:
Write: 3:27
